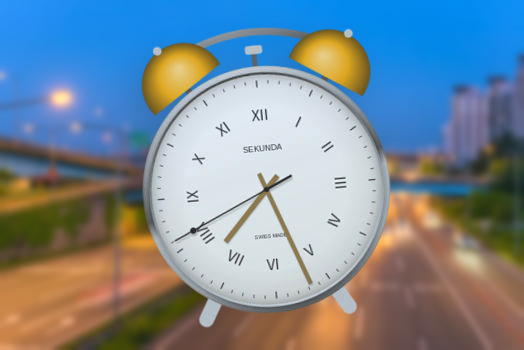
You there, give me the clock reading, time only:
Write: 7:26:41
